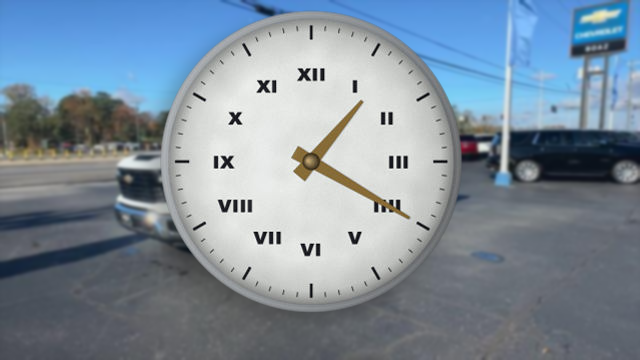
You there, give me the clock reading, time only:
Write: 1:20
